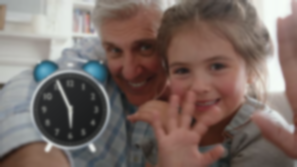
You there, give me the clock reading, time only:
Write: 5:56
